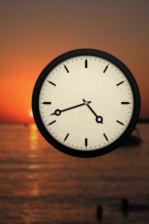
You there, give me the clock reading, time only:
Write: 4:42
